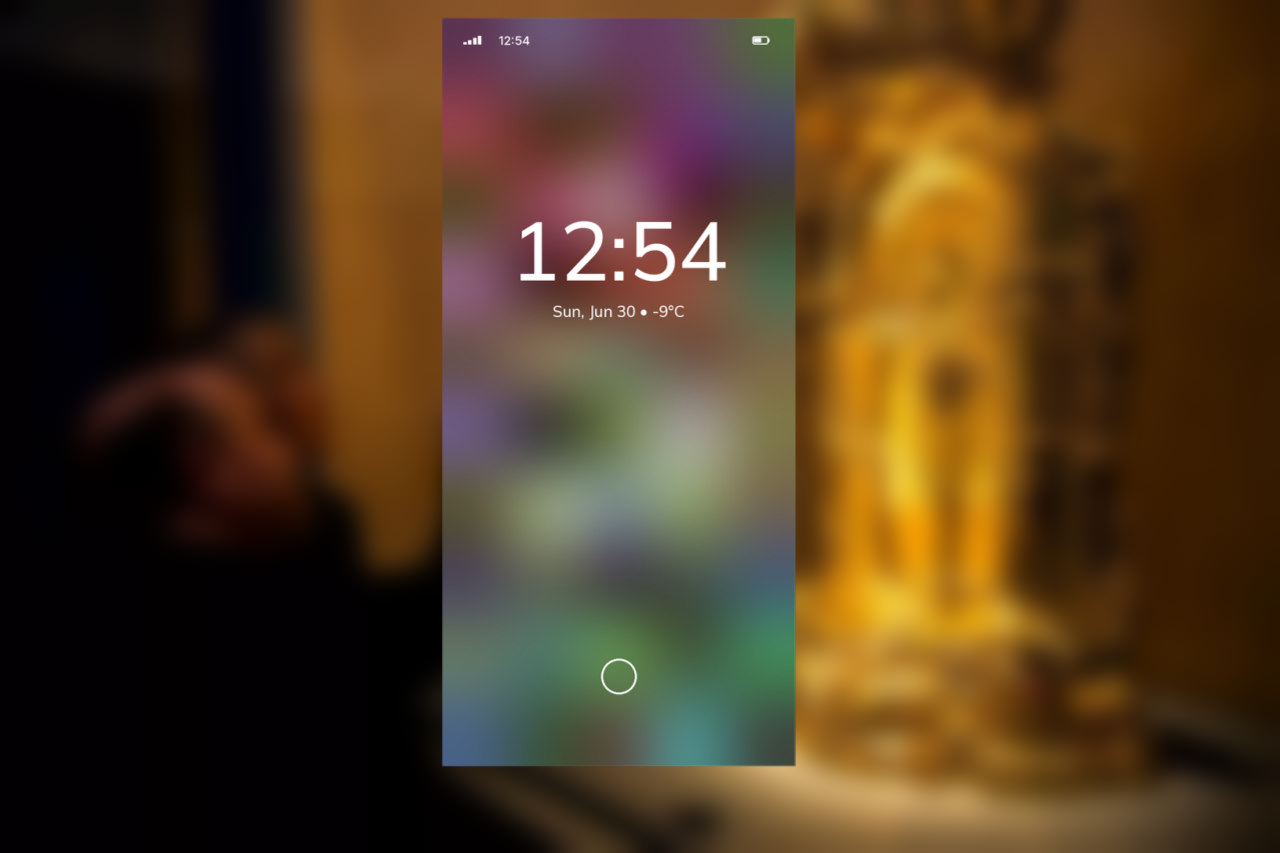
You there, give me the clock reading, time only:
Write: 12:54
